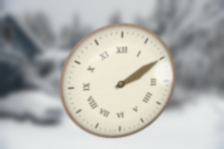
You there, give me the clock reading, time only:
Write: 2:10
